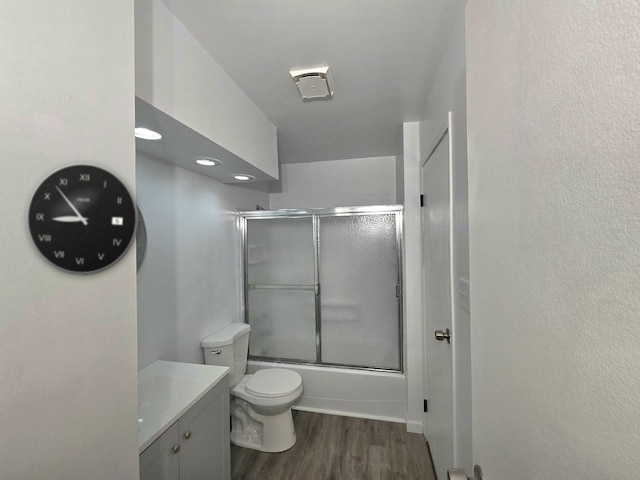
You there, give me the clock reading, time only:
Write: 8:53
